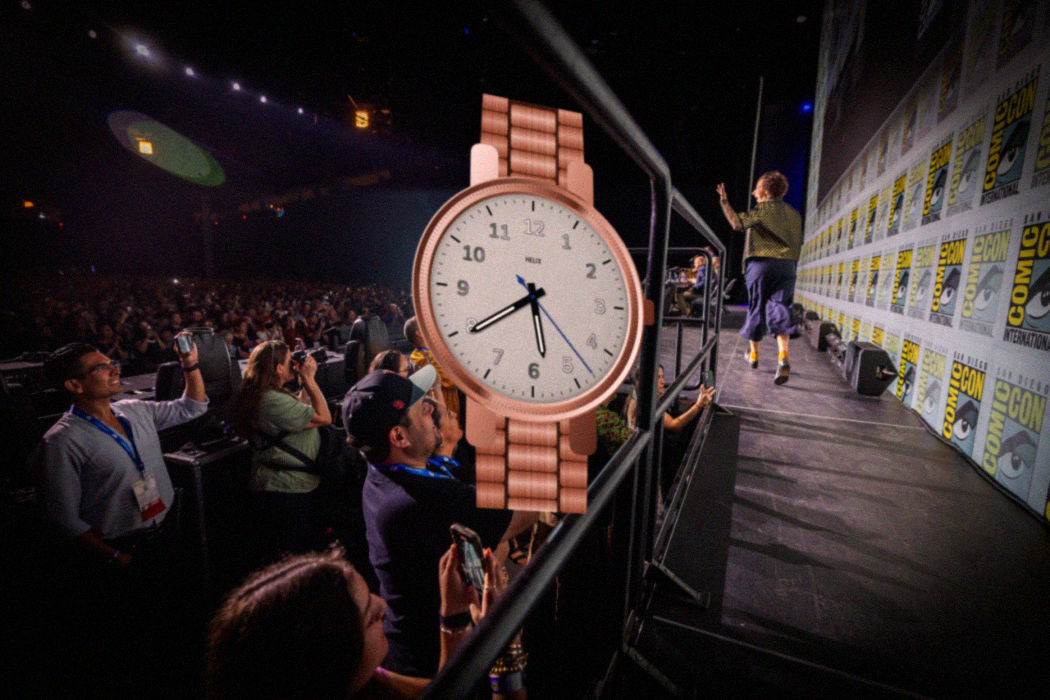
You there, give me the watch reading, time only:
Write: 5:39:23
